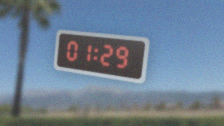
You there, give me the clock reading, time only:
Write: 1:29
